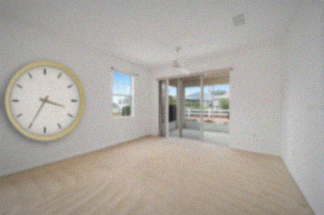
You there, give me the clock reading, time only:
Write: 3:35
